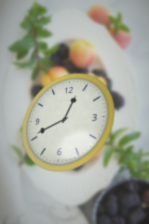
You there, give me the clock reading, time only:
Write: 12:41
